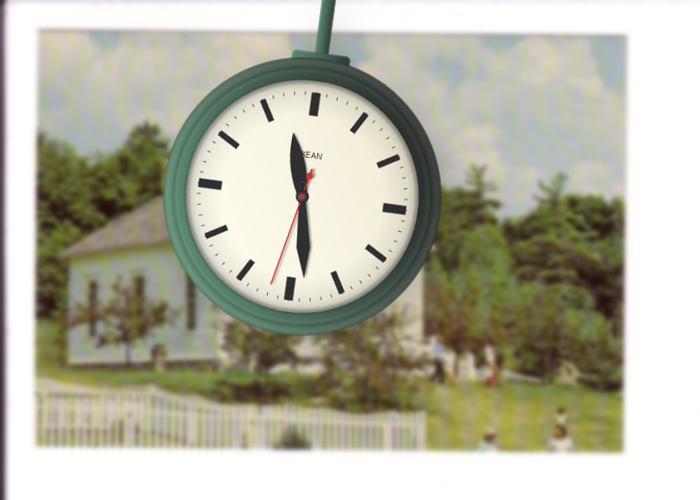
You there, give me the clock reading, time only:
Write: 11:28:32
